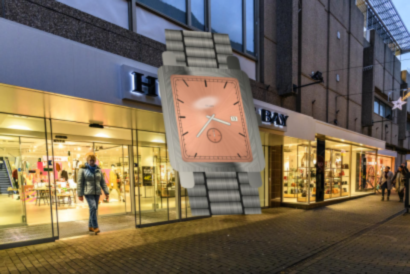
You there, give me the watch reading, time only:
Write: 3:37
